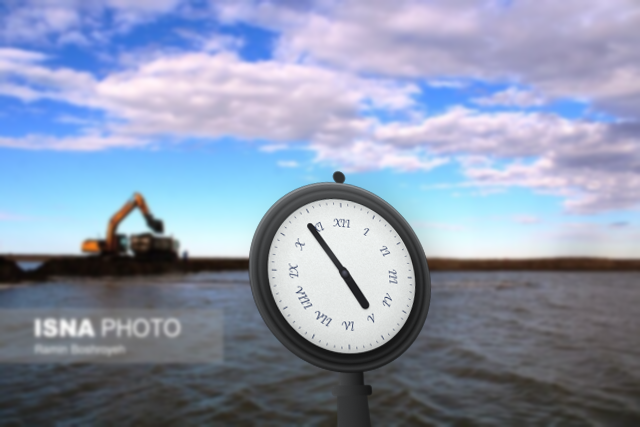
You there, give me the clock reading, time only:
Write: 4:54
